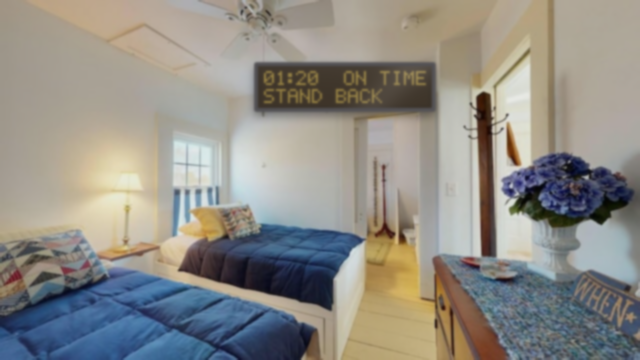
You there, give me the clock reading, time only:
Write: 1:20
